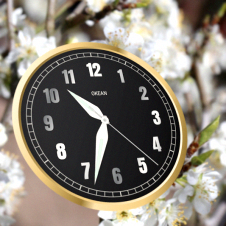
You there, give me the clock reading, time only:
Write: 10:33:23
